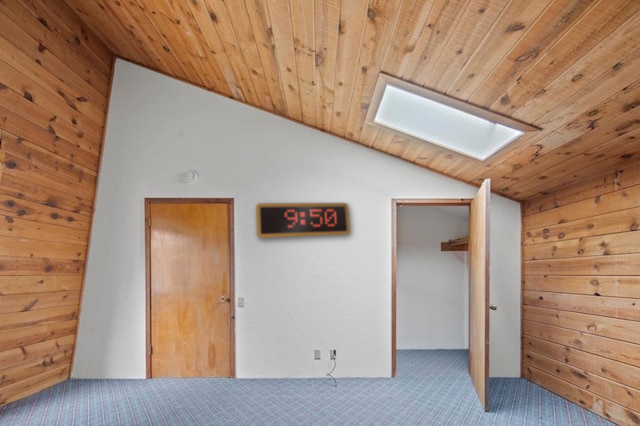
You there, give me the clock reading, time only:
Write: 9:50
